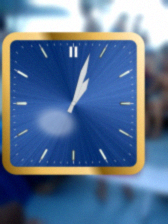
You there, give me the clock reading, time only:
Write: 1:03
